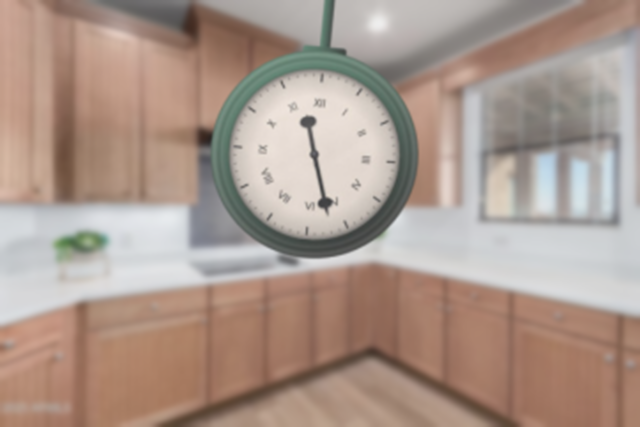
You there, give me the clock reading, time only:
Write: 11:27
